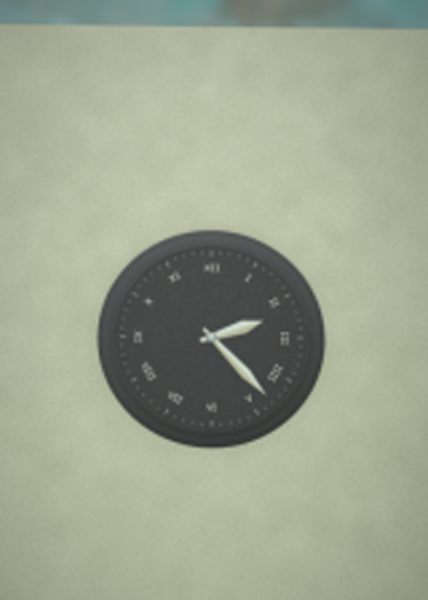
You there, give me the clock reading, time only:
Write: 2:23
